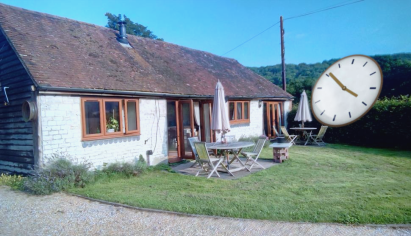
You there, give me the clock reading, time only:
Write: 3:51
